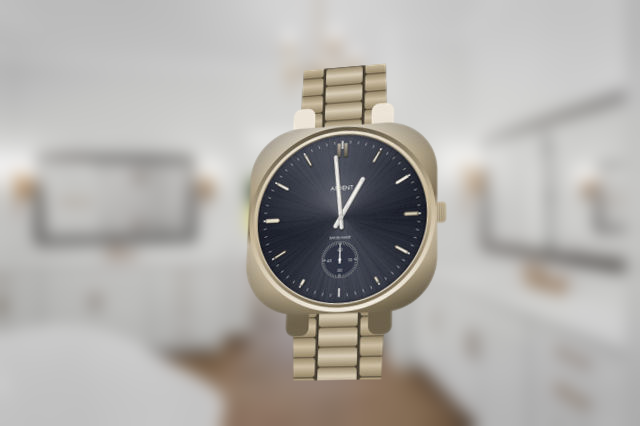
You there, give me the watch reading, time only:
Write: 12:59
